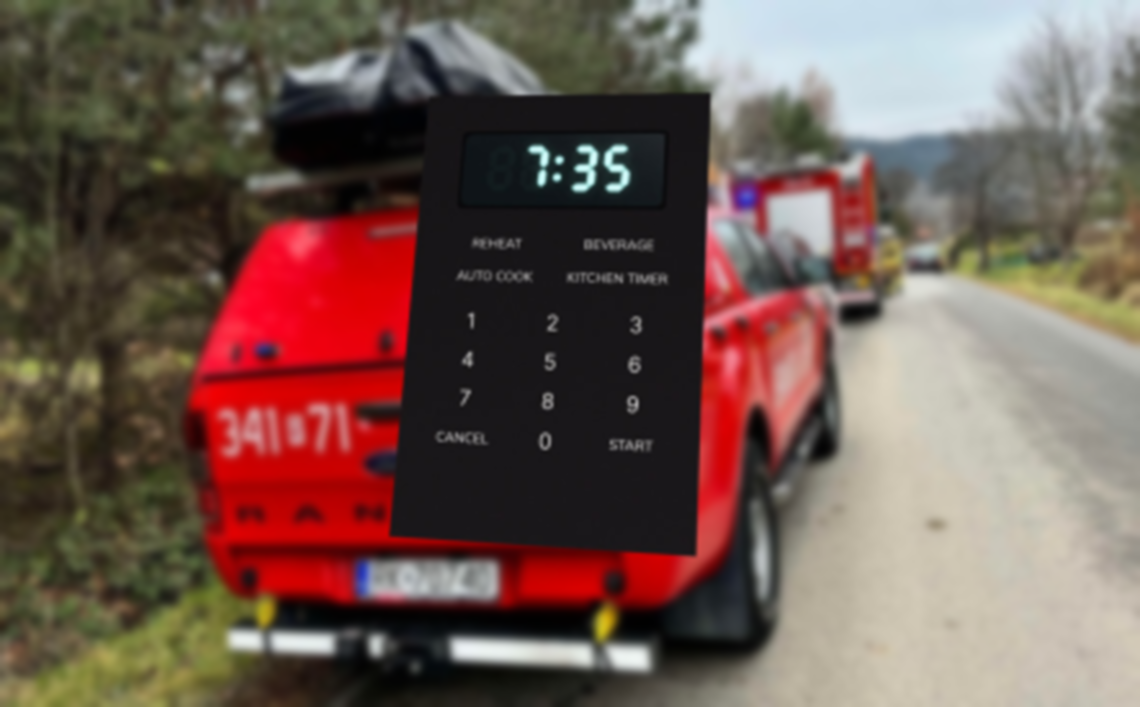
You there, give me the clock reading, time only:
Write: 7:35
